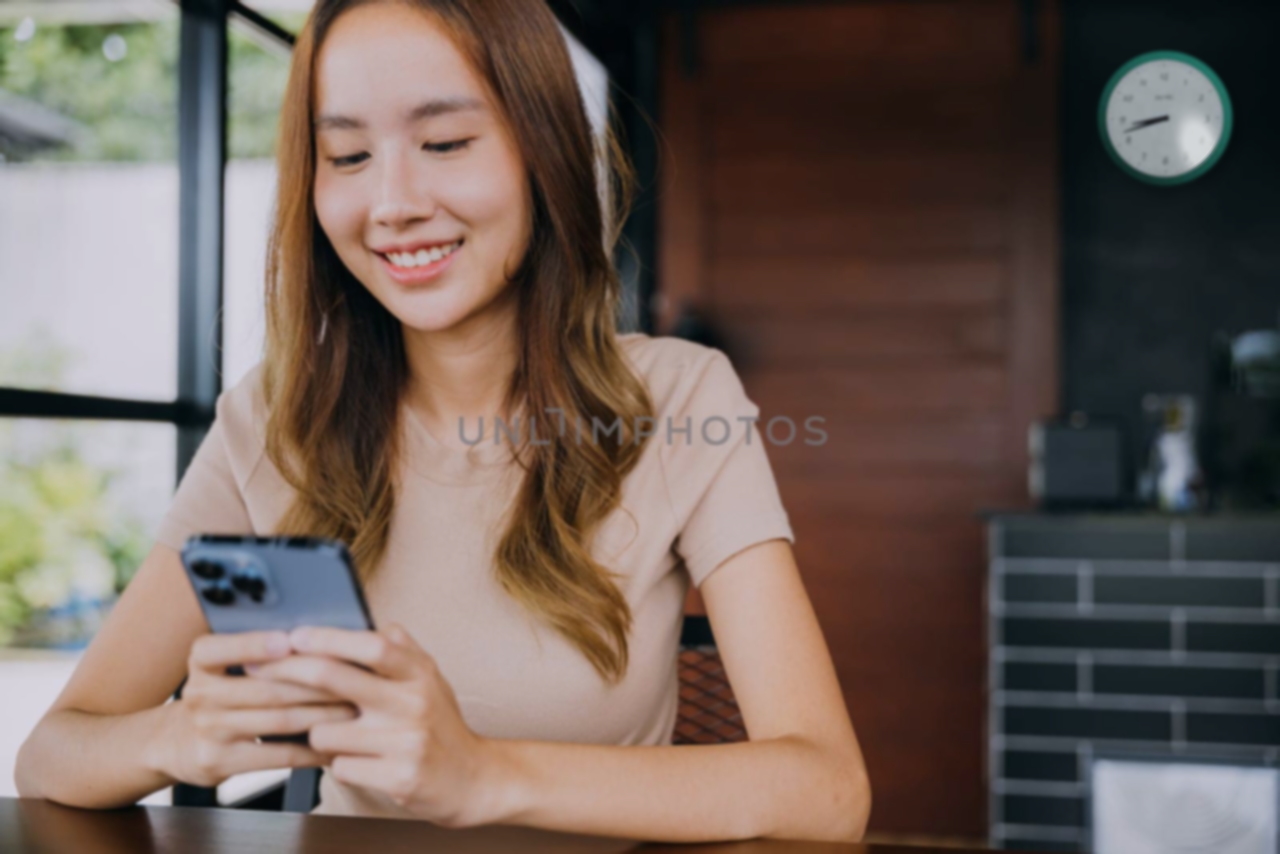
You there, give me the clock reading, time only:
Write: 8:42
